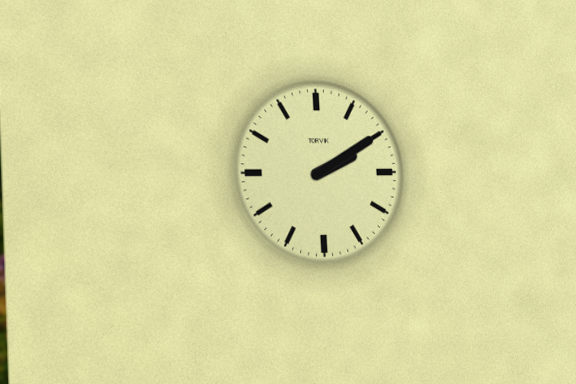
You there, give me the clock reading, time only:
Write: 2:10
